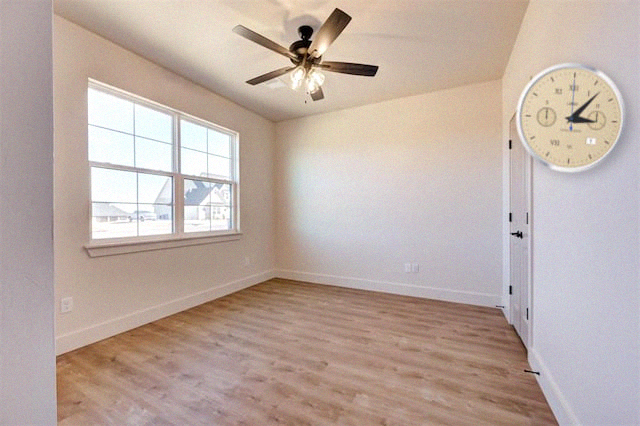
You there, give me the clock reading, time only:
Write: 3:07
